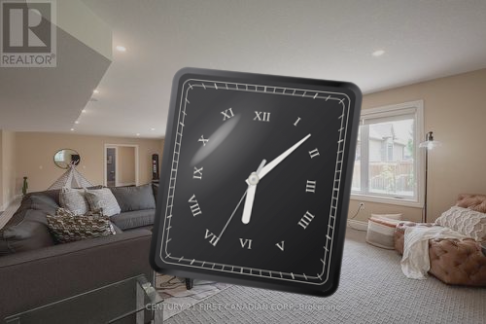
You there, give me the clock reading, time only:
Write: 6:07:34
